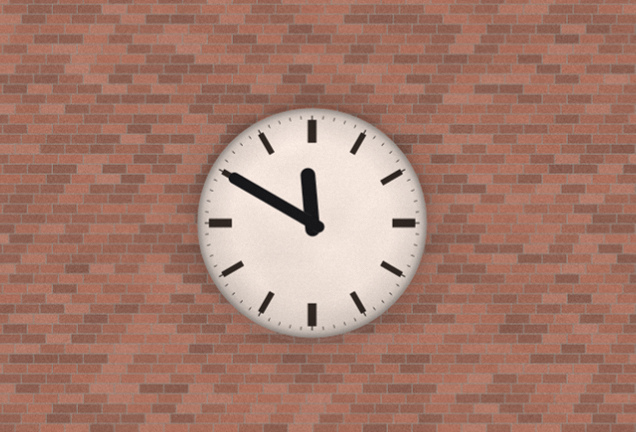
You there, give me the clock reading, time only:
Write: 11:50
